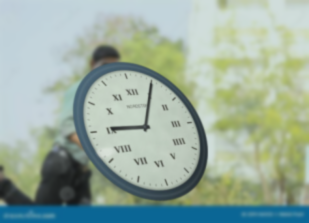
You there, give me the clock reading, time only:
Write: 9:05
